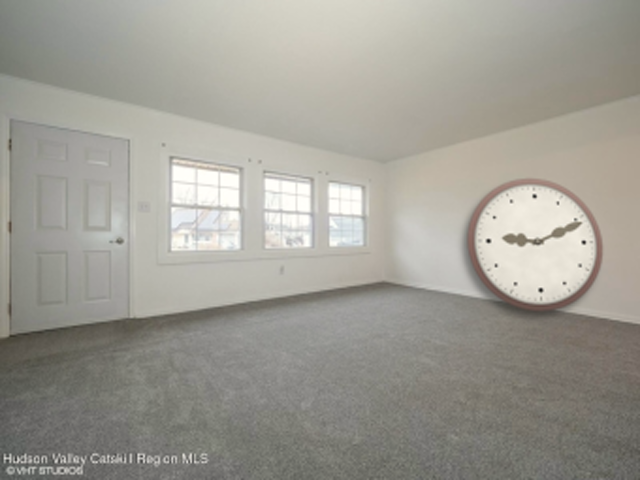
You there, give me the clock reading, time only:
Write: 9:11
